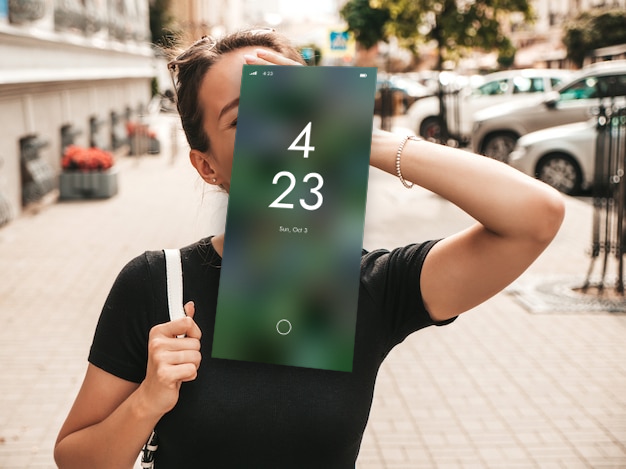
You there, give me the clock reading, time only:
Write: 4:23
